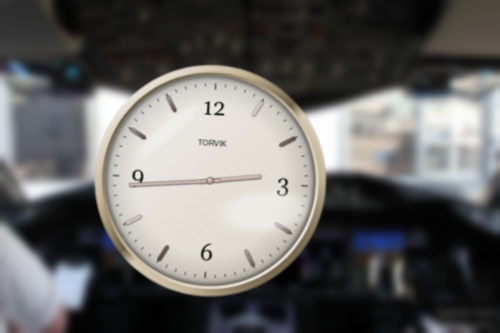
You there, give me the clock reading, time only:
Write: 2:44
